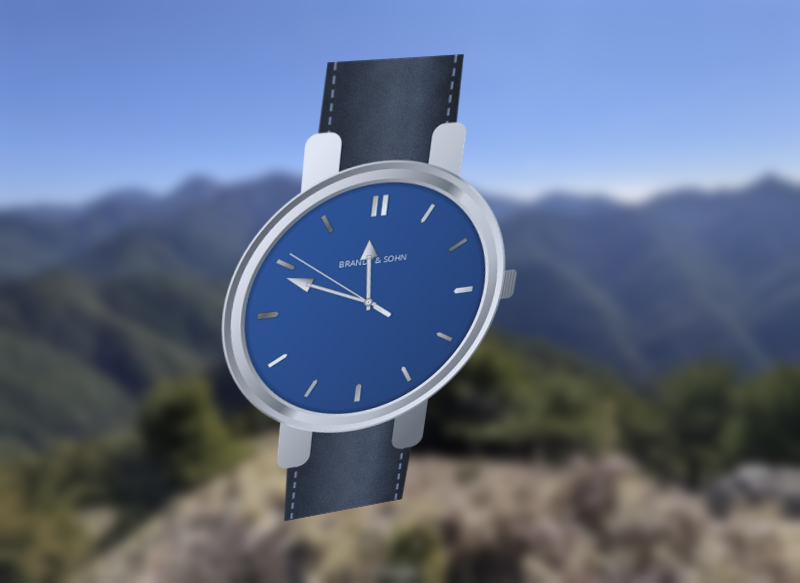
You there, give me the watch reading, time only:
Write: 11:48:51
